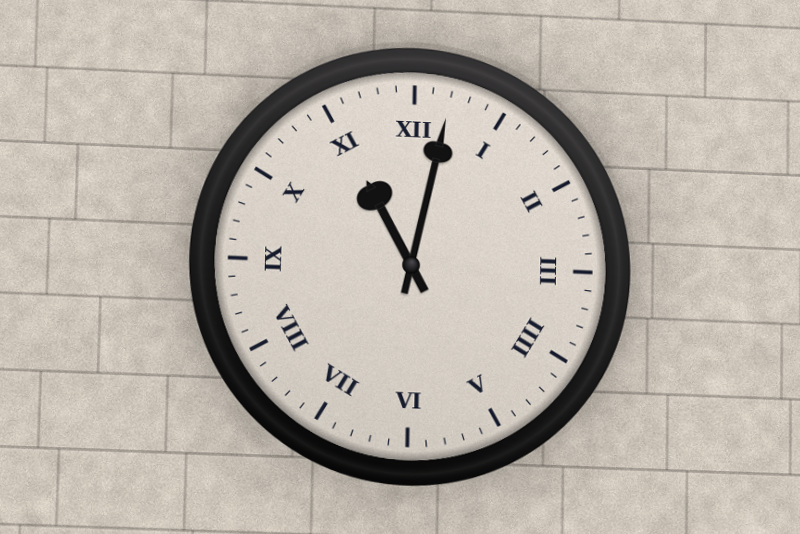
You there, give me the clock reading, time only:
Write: 11:02
